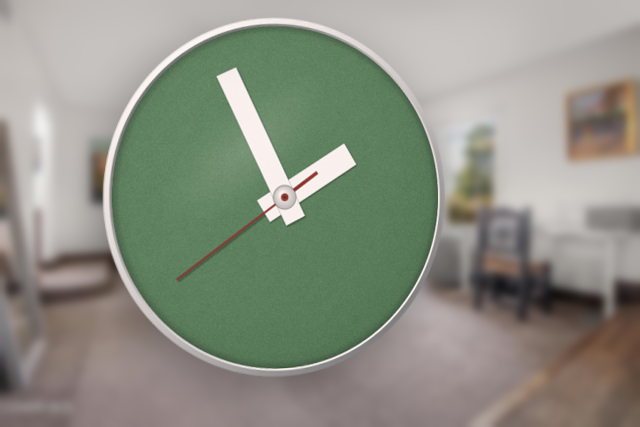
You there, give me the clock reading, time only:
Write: 1:55:39
